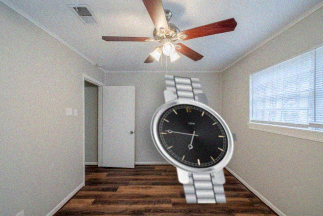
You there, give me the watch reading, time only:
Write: 6:46
